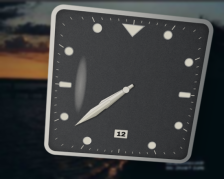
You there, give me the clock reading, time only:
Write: 7:38
